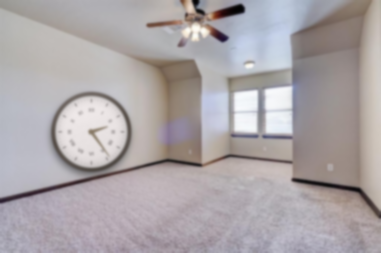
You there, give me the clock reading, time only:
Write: 2:24
